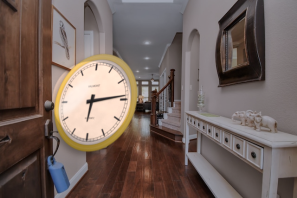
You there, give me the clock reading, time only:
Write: 6:14
